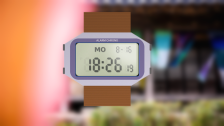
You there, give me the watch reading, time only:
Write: 18:26:19
